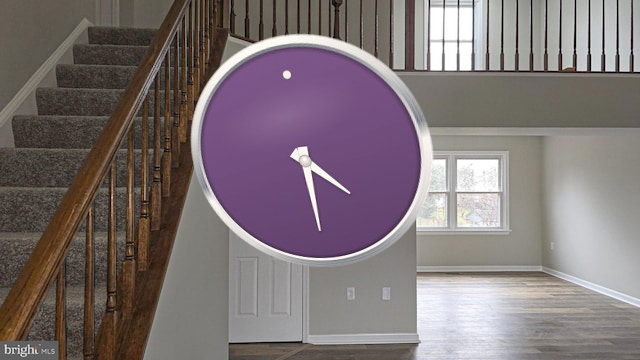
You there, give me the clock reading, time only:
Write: 4:30
